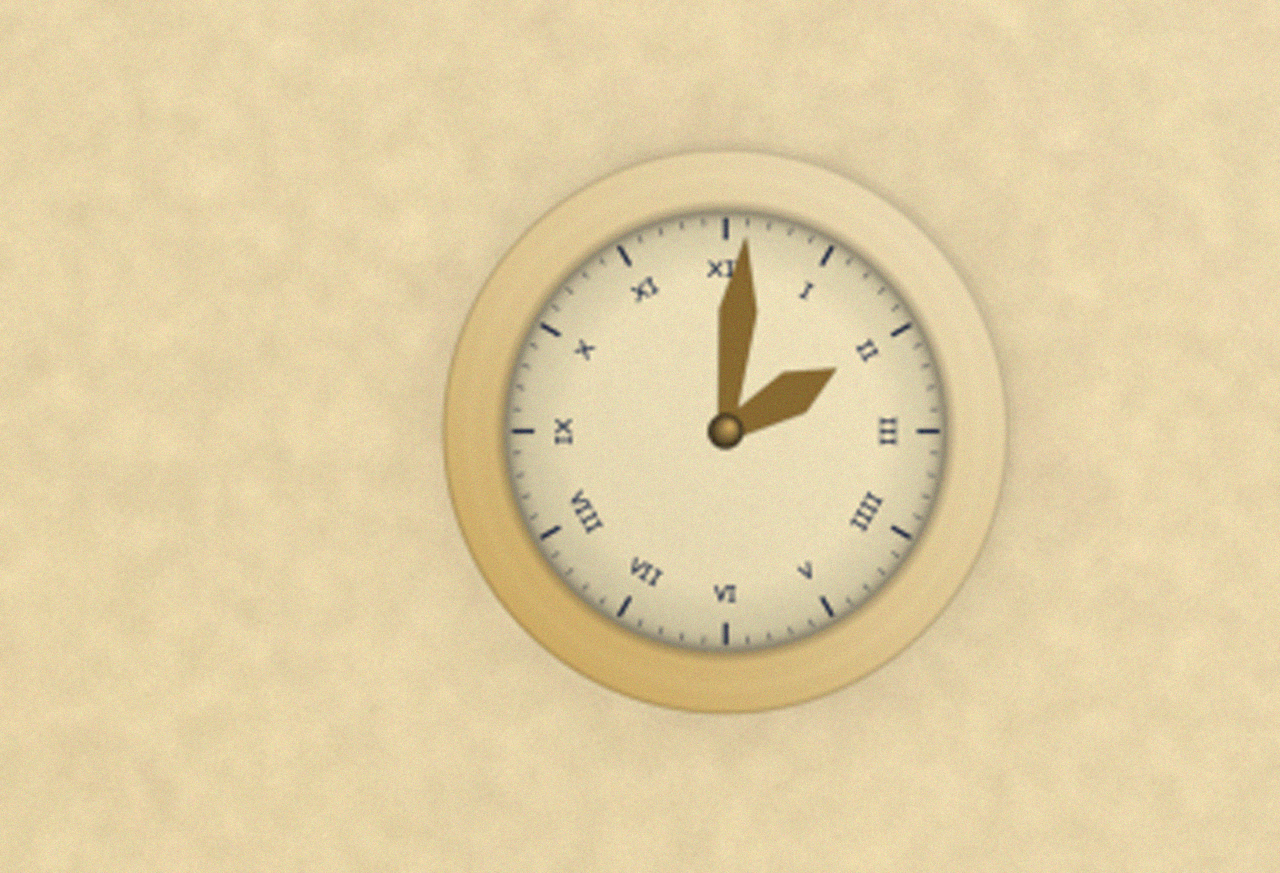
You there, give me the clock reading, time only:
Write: 2:01
